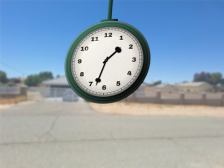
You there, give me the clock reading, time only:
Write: 1:33
